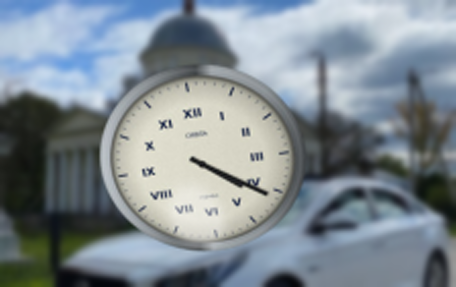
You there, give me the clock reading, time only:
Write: 4:21
